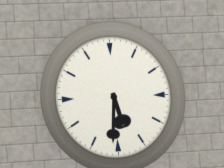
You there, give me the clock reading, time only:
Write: 5:31
